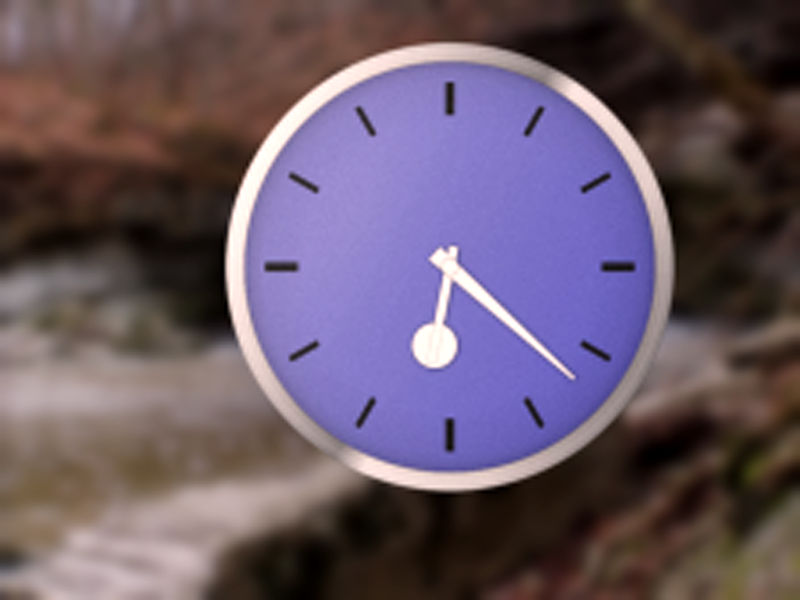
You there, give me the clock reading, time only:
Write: 6:22
